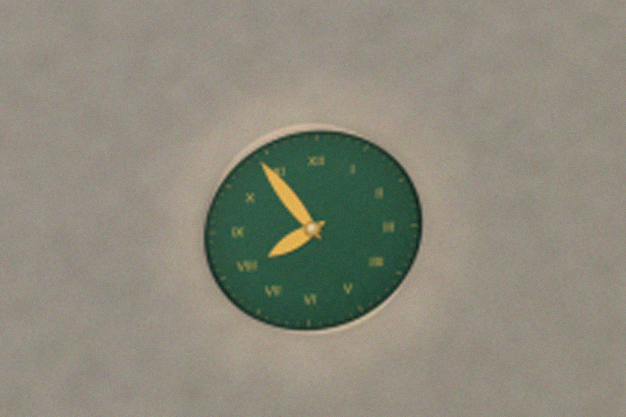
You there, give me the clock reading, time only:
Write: 7:54
